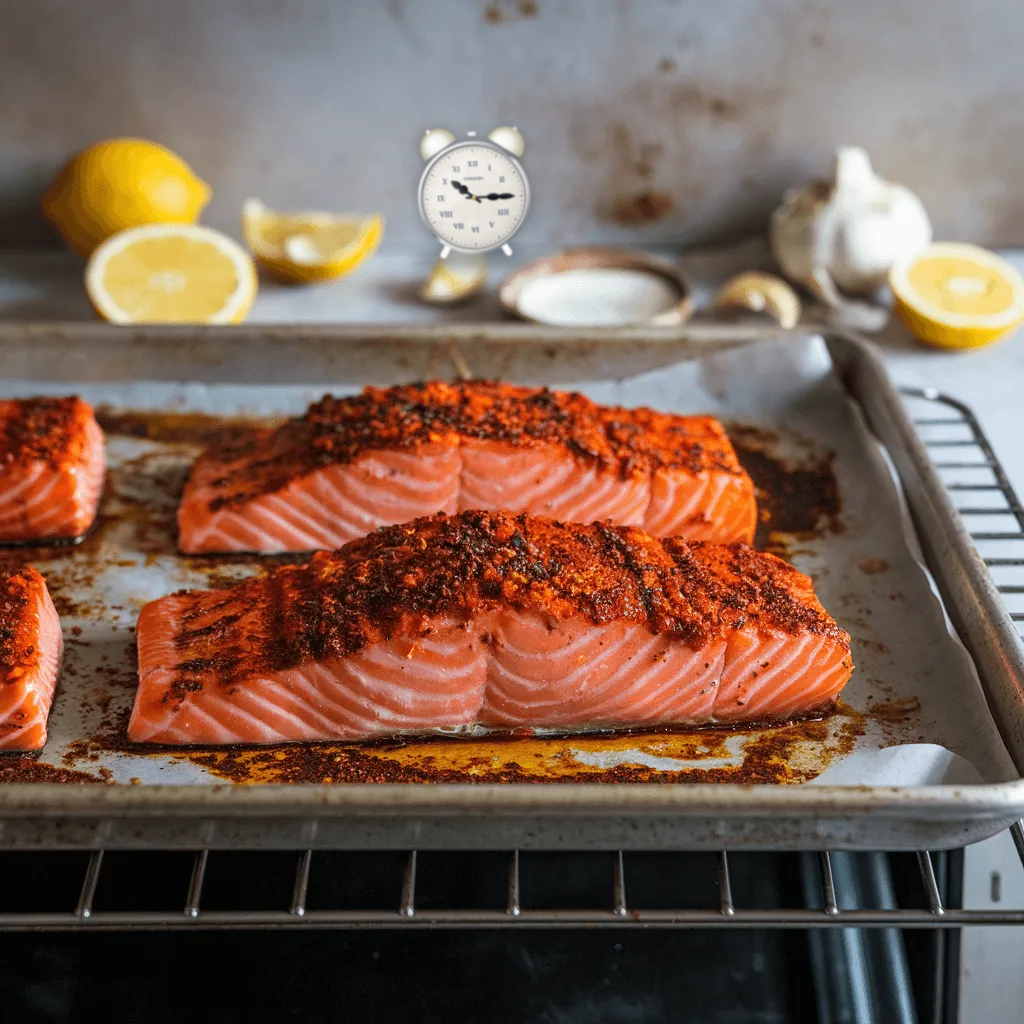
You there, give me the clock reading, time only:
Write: 10:15
